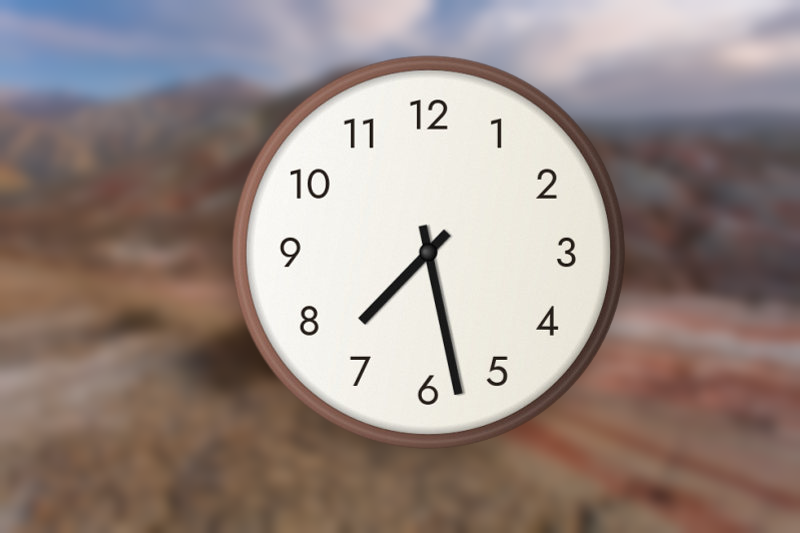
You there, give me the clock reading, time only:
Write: 7:28
